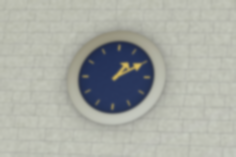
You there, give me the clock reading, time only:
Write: 1:10
